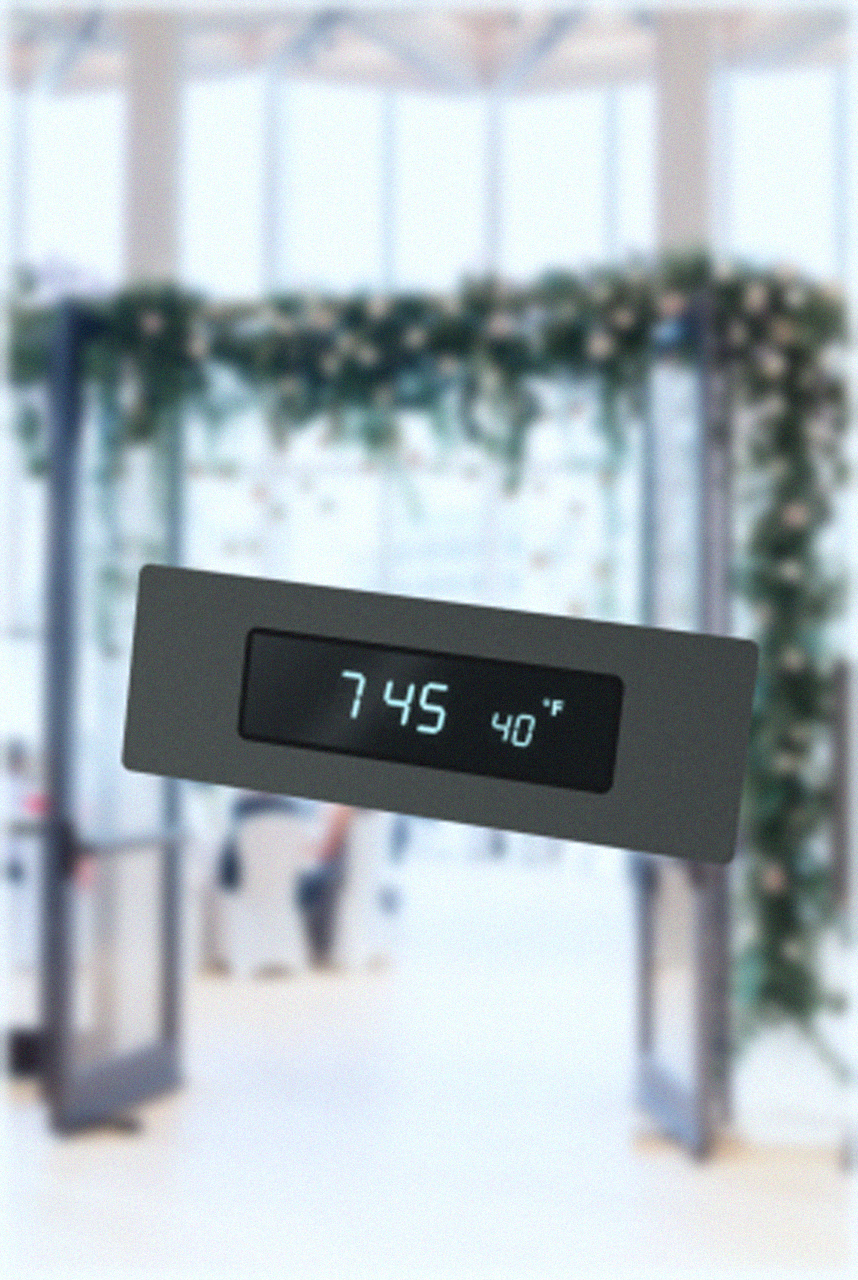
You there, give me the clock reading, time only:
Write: 7:45
